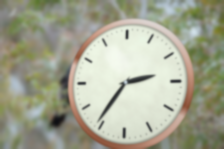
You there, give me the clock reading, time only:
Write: 2:36
